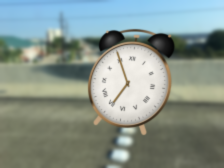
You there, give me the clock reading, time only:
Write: 6:55
